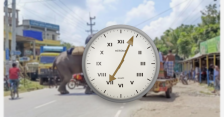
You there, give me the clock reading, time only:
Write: 7:04
